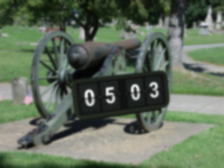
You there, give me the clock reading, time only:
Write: 5:03
